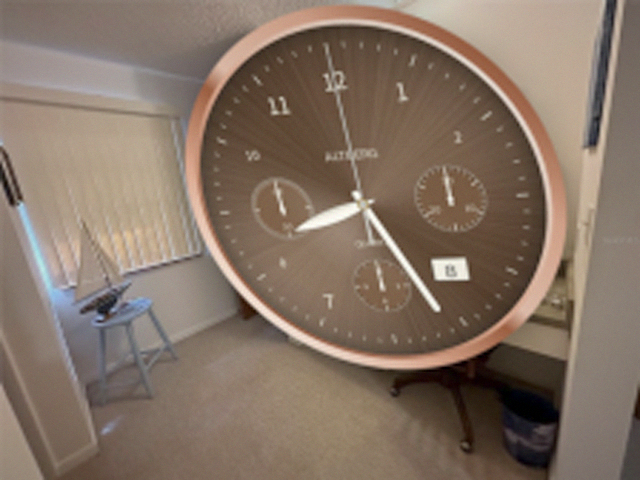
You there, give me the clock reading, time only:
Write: 8:26
